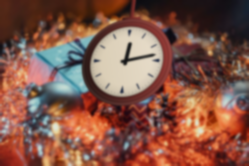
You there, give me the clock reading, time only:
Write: 12:13
